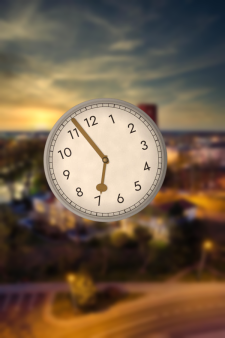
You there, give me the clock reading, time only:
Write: 6:57
